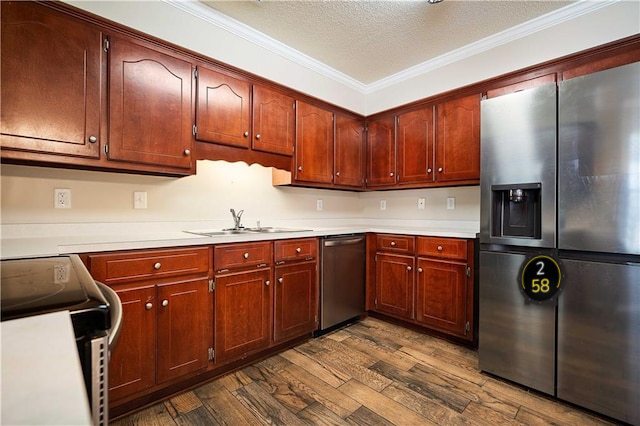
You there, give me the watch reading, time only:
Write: 2:58
